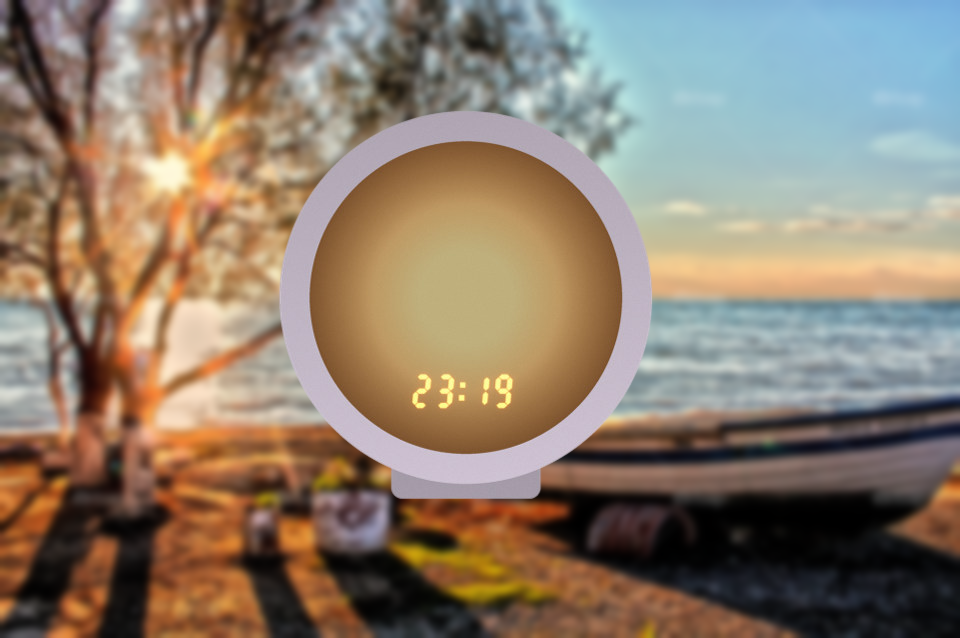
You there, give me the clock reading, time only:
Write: 23:19
